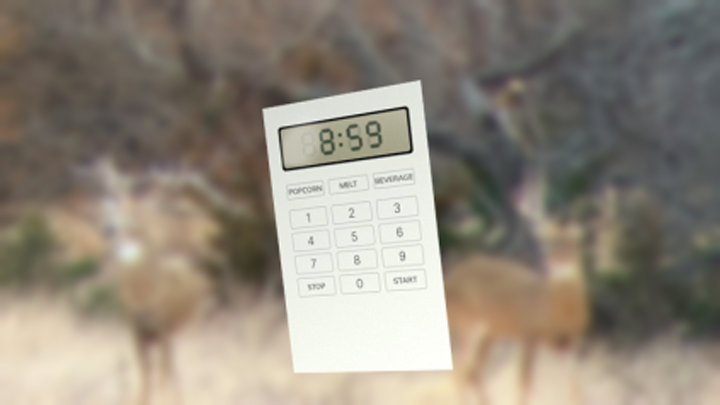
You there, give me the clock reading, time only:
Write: 8:59
